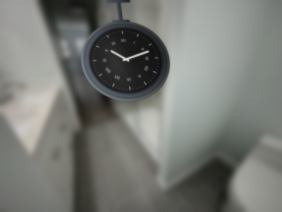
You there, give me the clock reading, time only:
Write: 10:12
